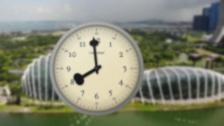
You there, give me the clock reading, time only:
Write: 7:59
